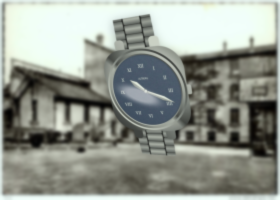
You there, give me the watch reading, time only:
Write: 10:19
